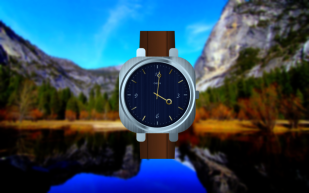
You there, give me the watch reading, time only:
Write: 4:01
